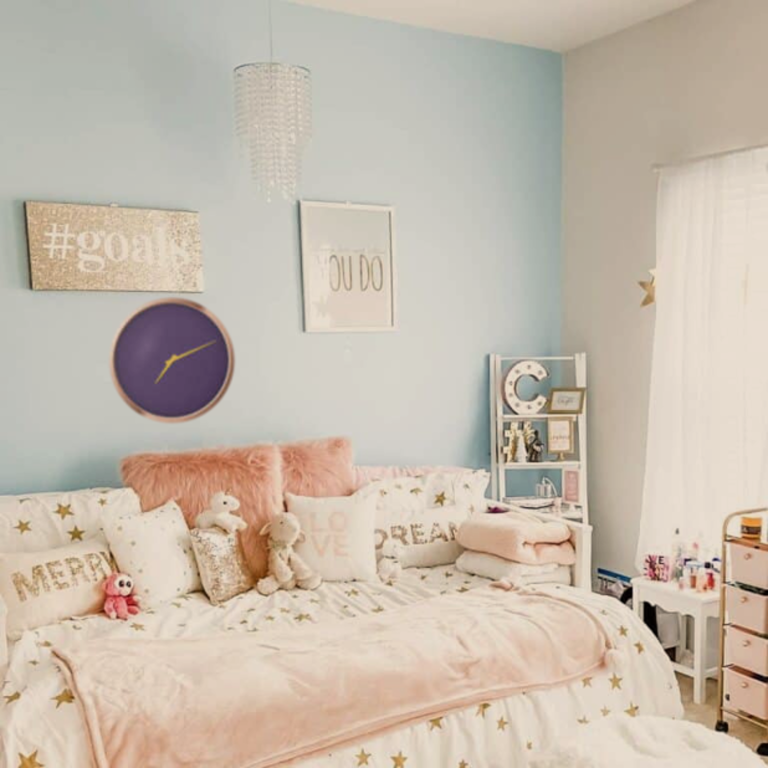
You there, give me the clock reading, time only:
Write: 7:11
